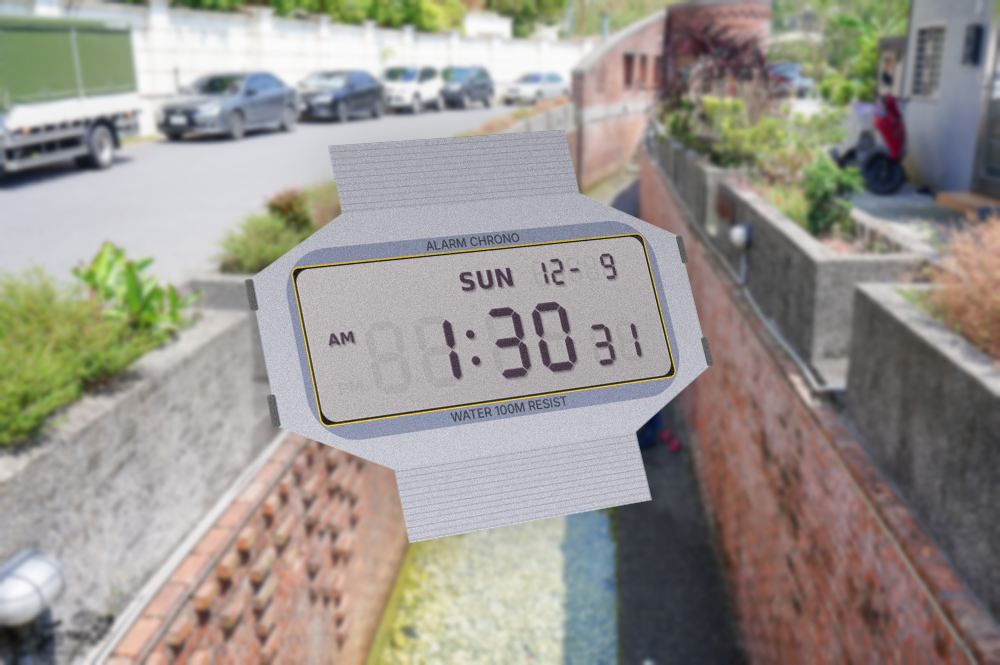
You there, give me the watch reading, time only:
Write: 1:30:31
